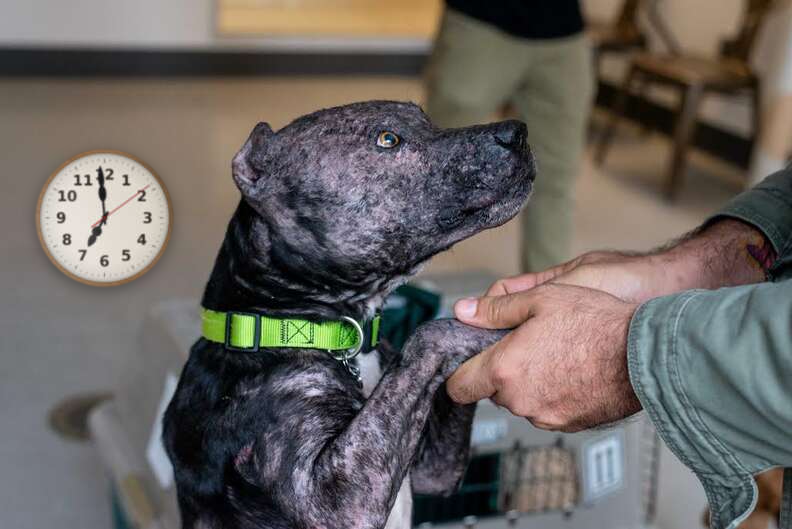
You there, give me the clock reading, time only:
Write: 6:59:09
